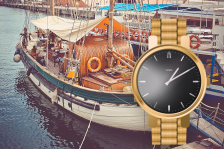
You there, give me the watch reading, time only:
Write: 1:10
